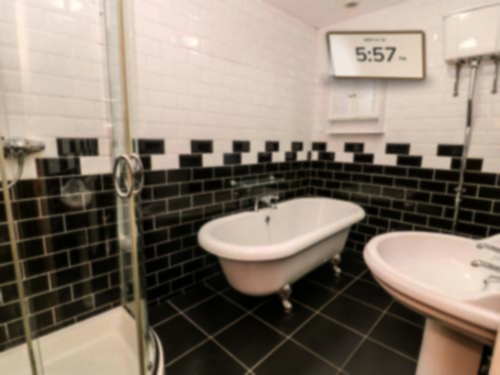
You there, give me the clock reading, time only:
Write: 5:57
